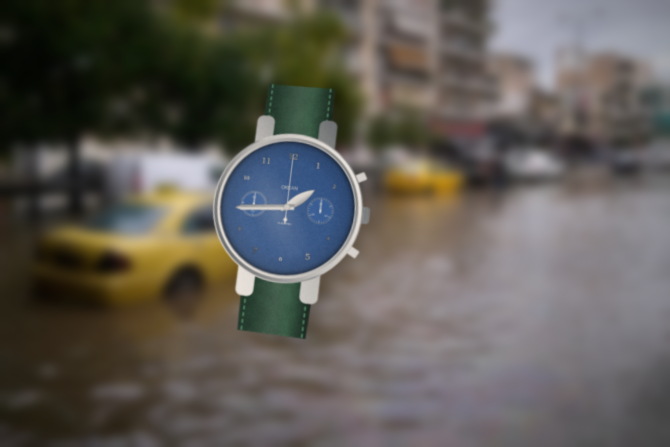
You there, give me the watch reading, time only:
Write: 1:44
